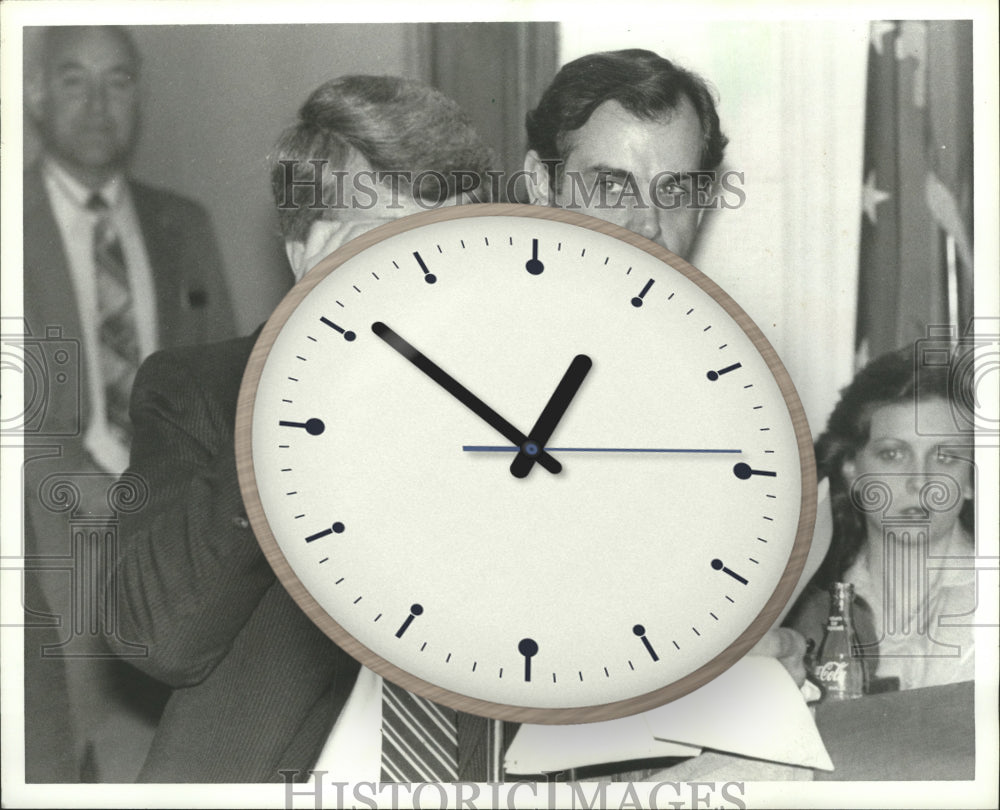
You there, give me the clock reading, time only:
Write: 12:51:14
